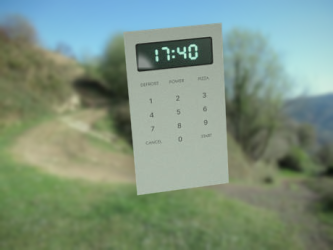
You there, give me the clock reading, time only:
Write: 17:40
